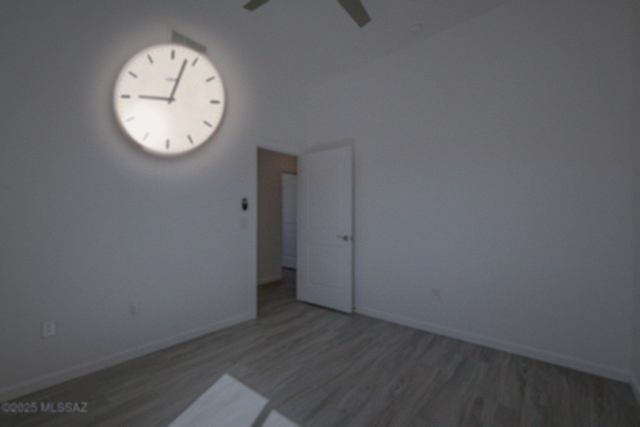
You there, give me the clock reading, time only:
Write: 9:03
